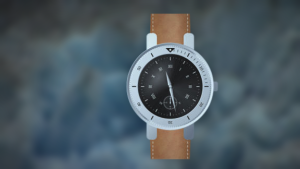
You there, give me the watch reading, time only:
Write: 11:28
